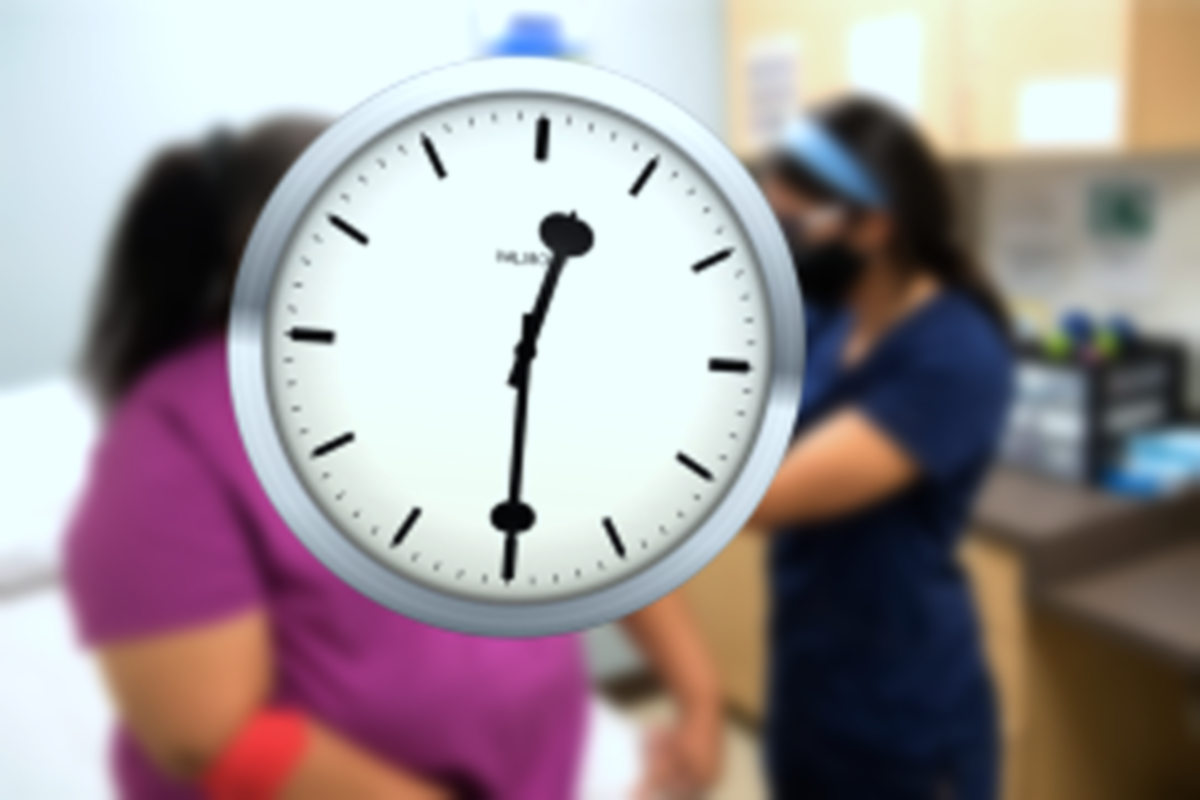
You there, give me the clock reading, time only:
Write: 12:30
